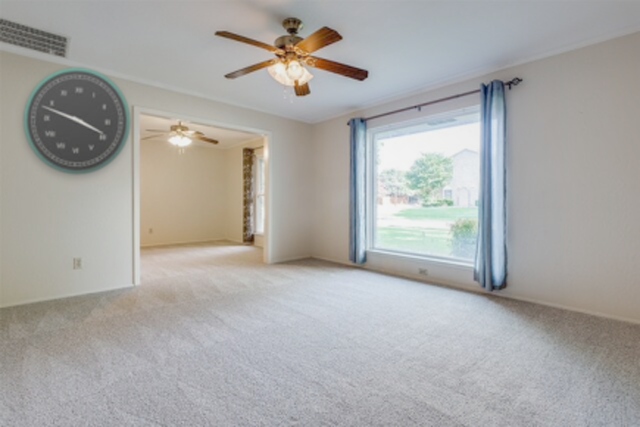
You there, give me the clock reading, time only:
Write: 3:48
